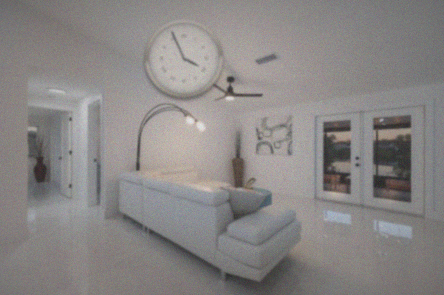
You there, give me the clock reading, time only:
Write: 3:56
